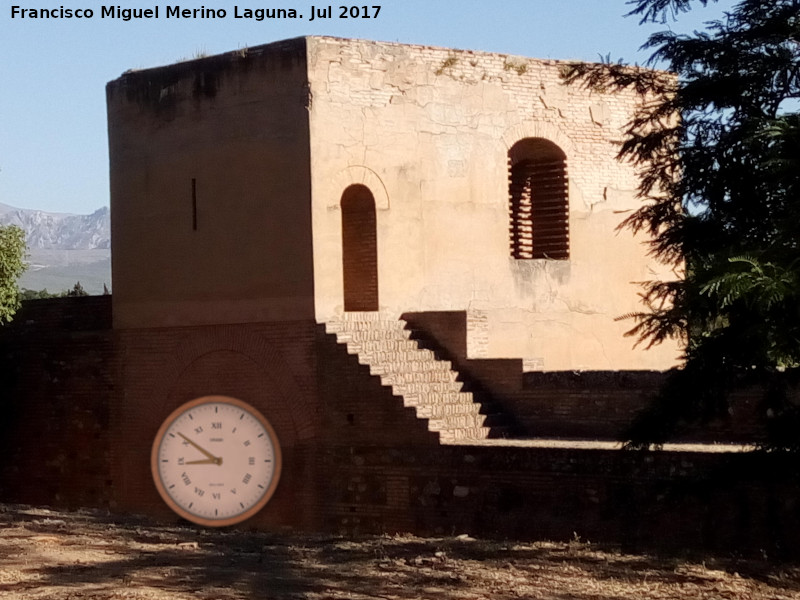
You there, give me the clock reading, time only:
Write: 8:51
